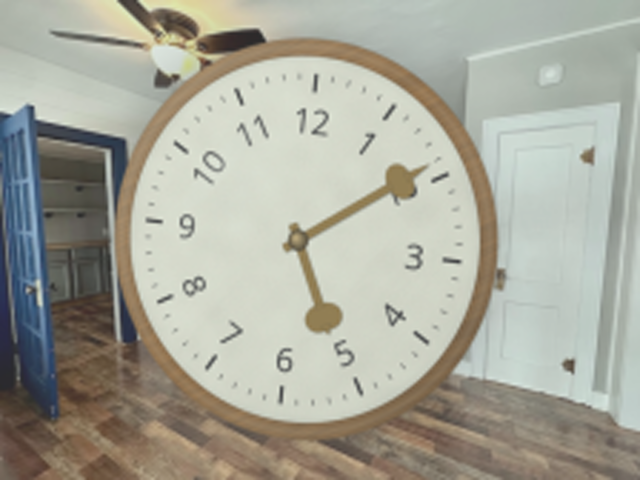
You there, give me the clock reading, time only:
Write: 5:09
